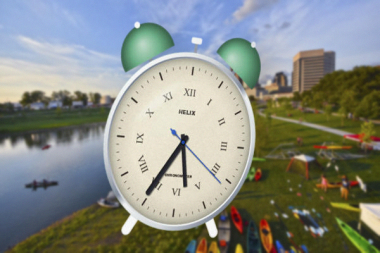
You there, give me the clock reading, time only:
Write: 5:35:21
